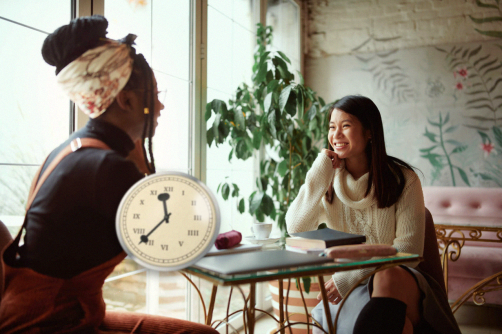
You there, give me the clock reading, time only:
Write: 11:37
